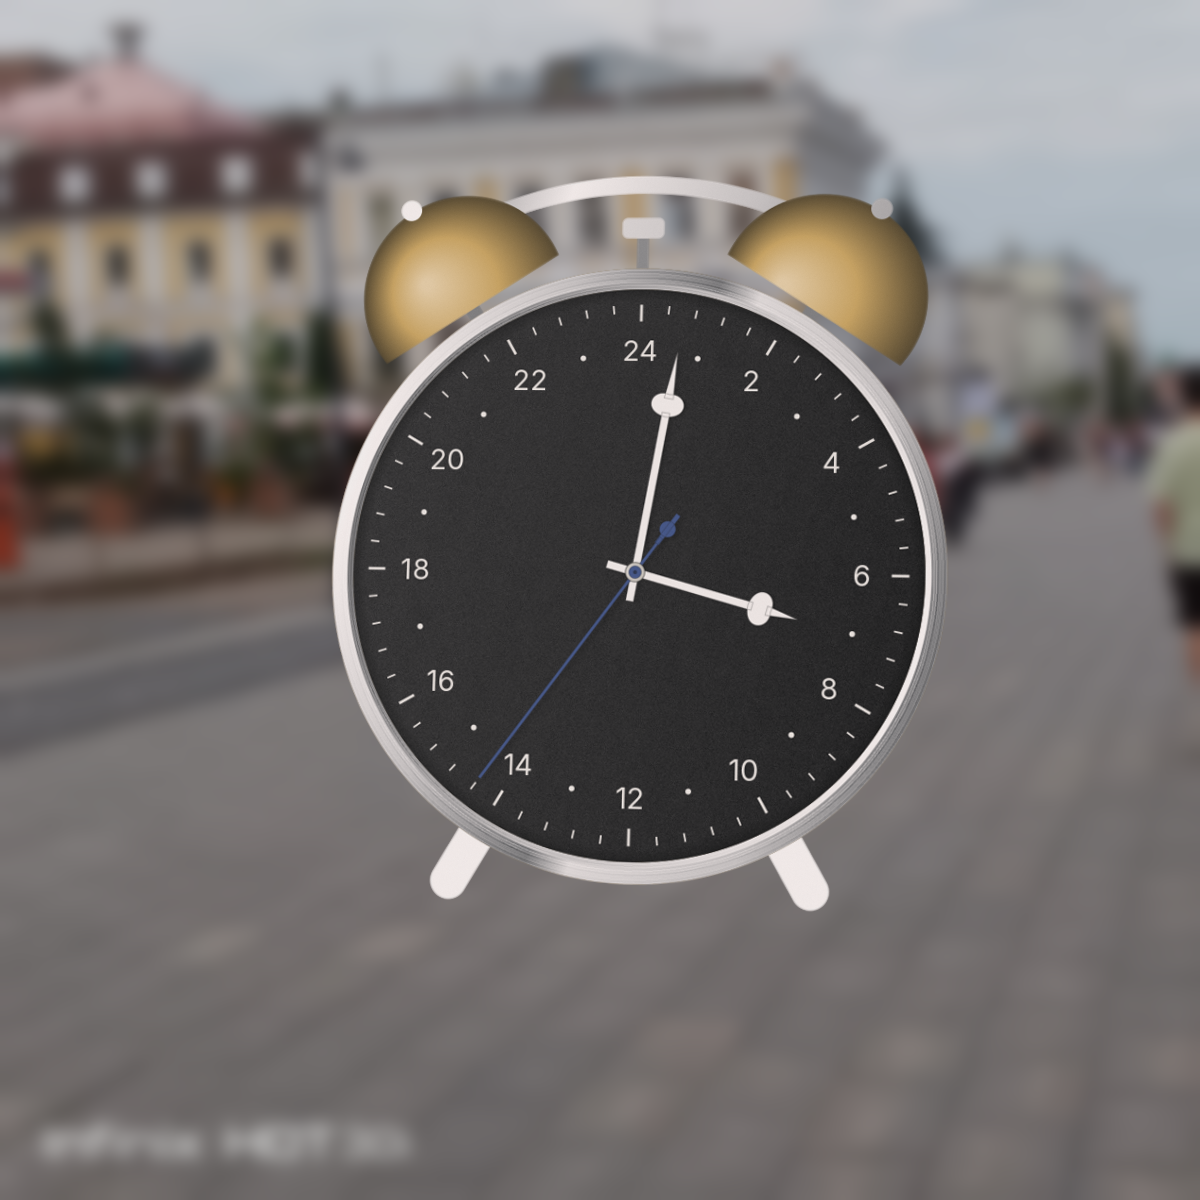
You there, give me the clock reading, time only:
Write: 7:01:36
